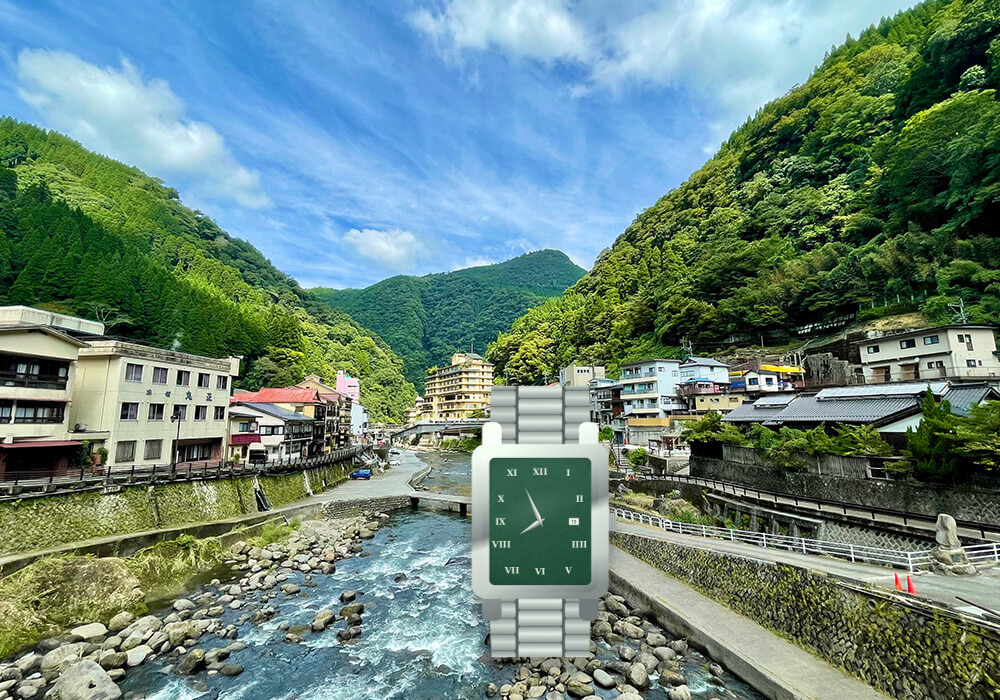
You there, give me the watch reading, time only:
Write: 7:56
